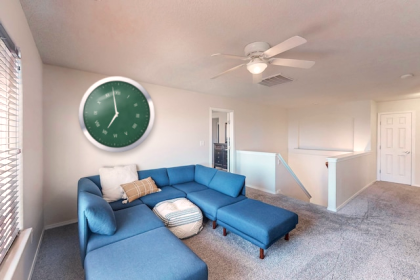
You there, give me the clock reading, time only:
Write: 6:58
